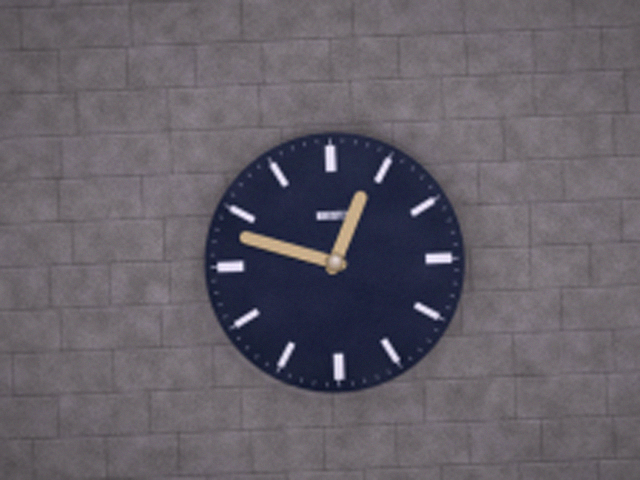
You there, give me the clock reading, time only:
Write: 12:48
